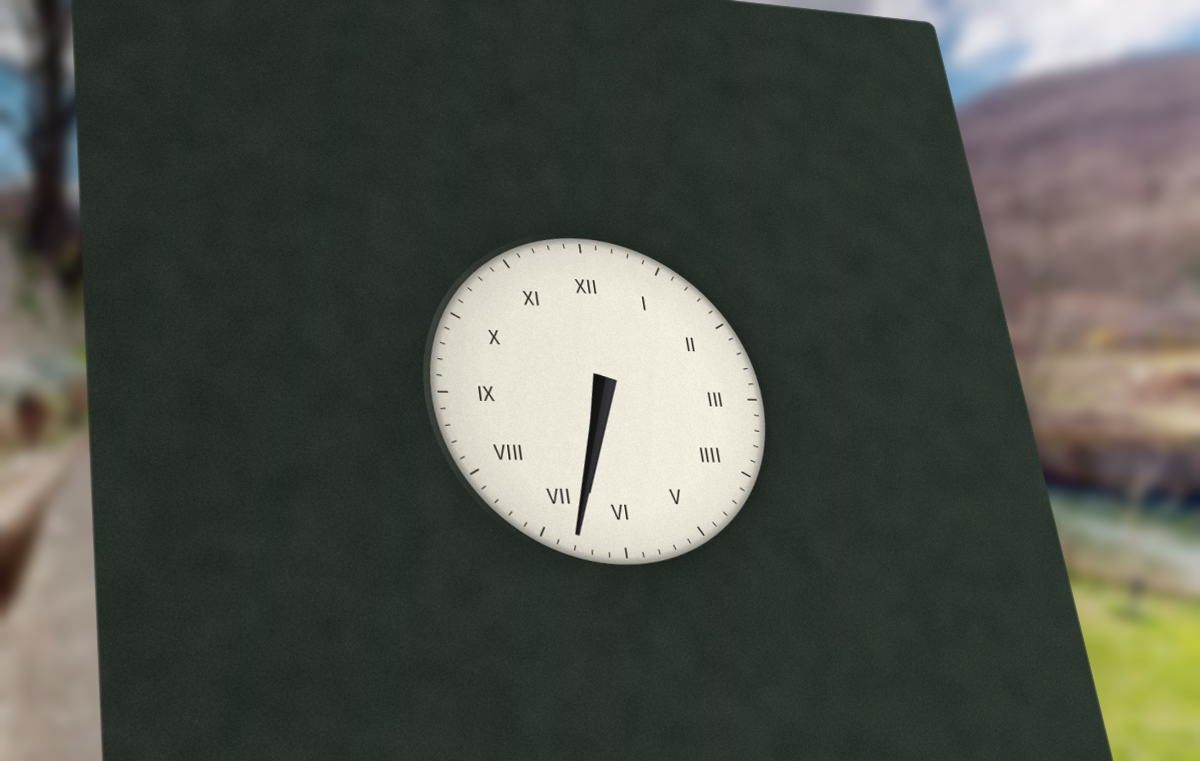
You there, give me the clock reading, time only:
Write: 6:33
